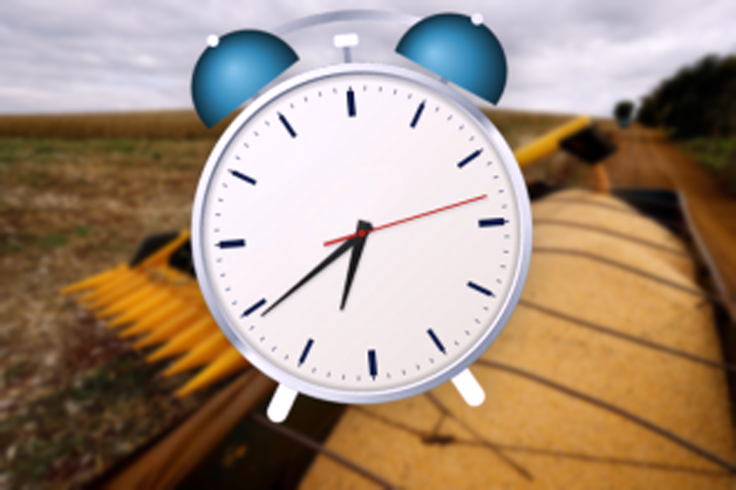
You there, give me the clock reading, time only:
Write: 6:39:13
